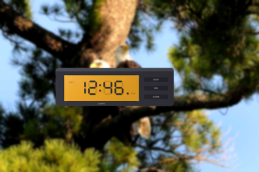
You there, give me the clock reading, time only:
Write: 12:46
